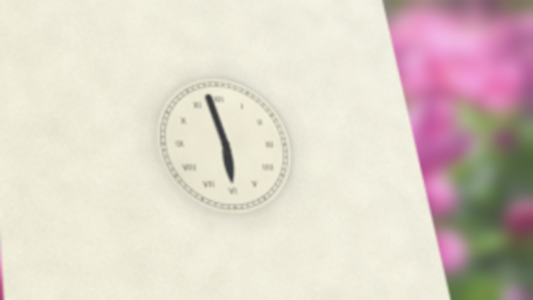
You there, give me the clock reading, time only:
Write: 5:58
